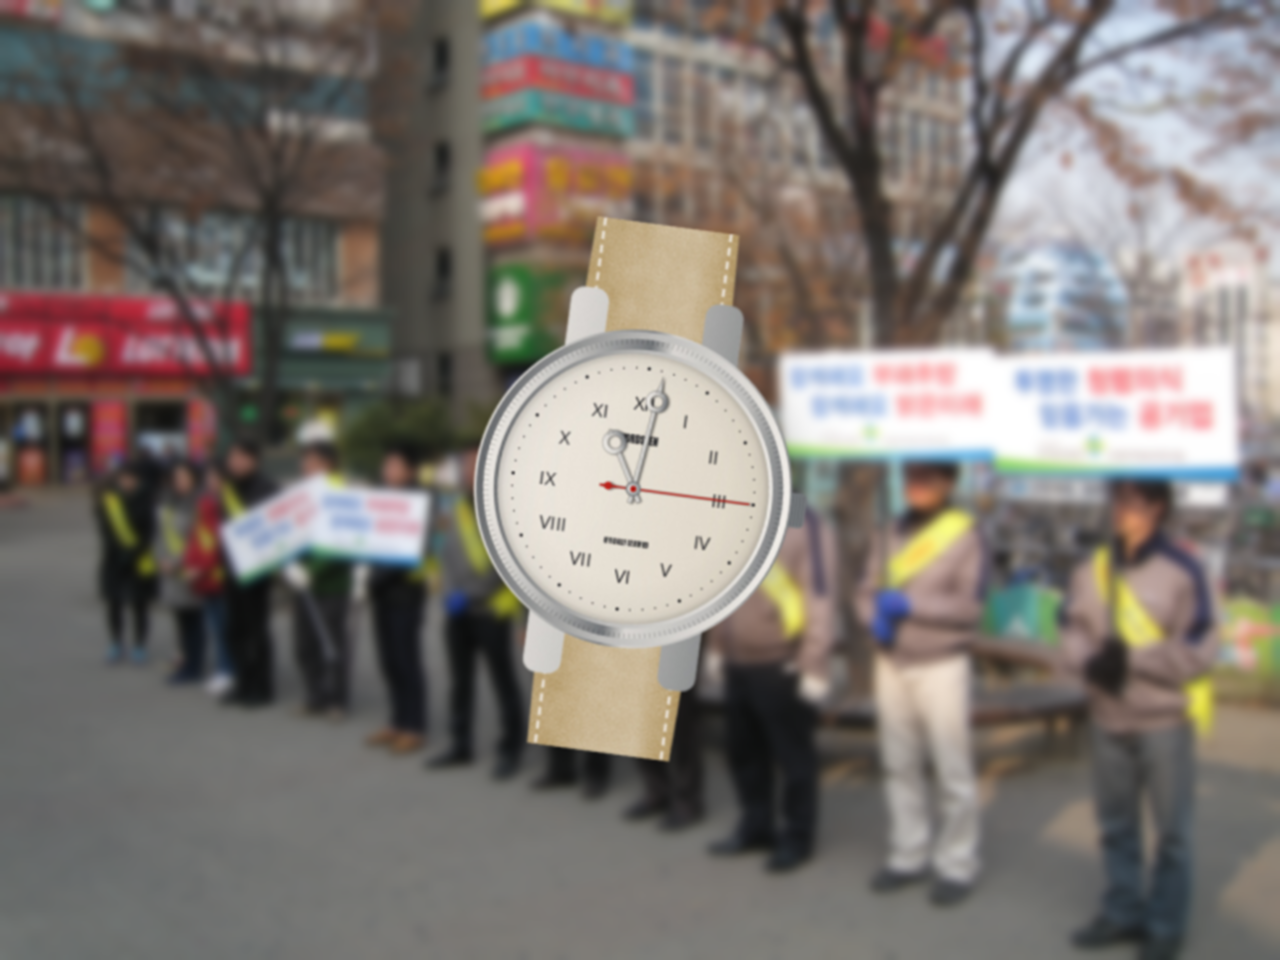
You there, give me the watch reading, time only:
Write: 11:01:15
